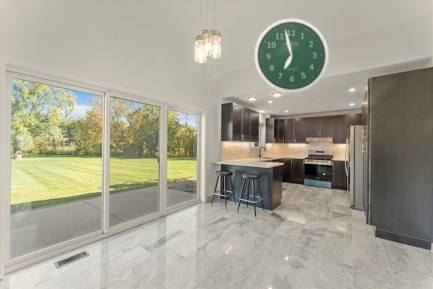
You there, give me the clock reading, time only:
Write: 6:58
